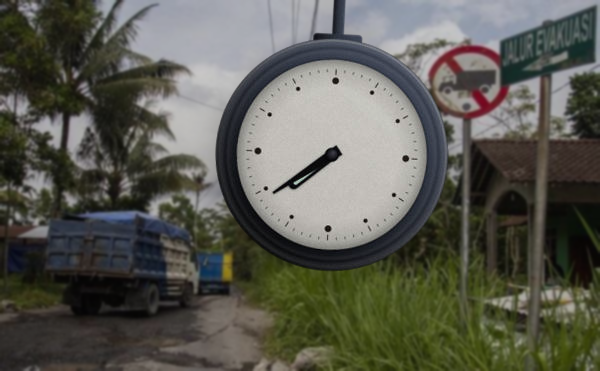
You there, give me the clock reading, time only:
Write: 7:39
